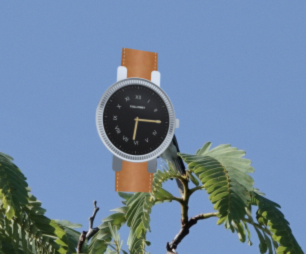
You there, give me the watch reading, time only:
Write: 6:15
